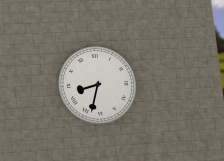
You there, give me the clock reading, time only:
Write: 8:33
